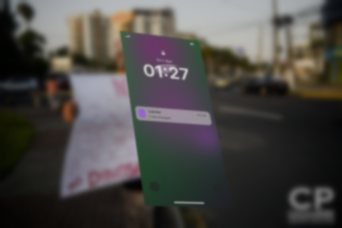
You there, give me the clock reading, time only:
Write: 1:27
